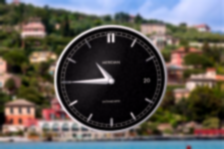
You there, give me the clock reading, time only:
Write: 10:45
